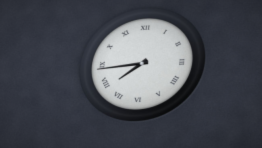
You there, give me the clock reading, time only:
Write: 7:44
